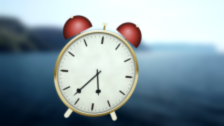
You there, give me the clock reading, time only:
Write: 5:37
